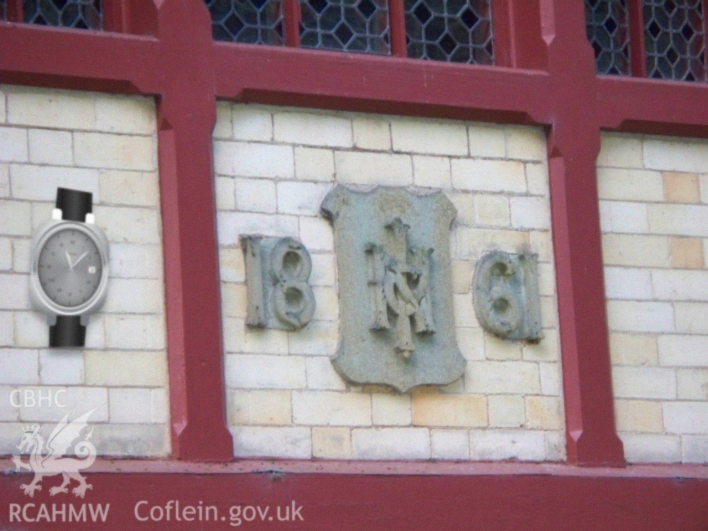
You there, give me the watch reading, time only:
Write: 11:08
